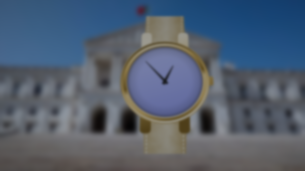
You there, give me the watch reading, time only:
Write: 12:53
